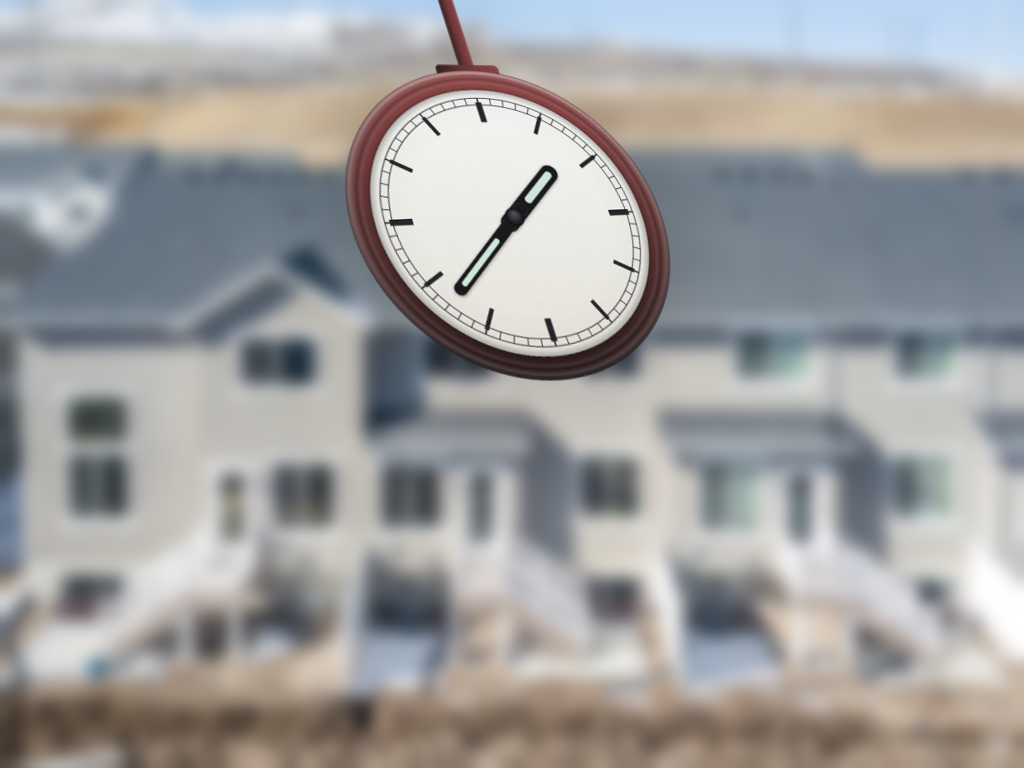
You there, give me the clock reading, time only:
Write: 1:38
